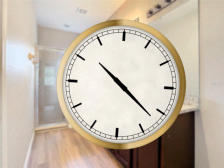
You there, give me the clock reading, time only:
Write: 10:22
